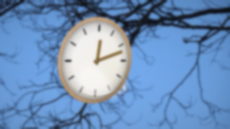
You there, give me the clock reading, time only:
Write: 12:12
